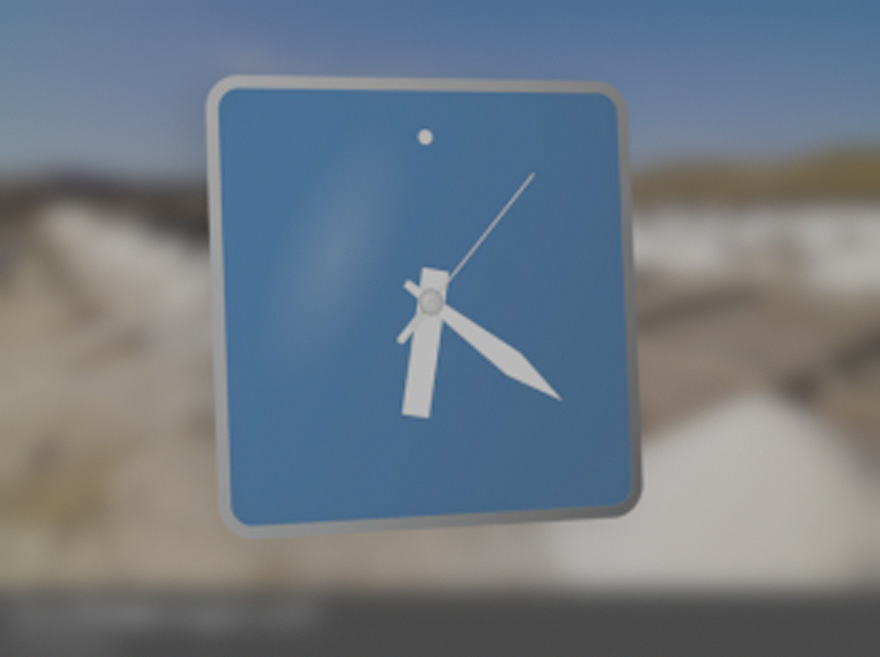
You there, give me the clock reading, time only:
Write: 6:21:07
